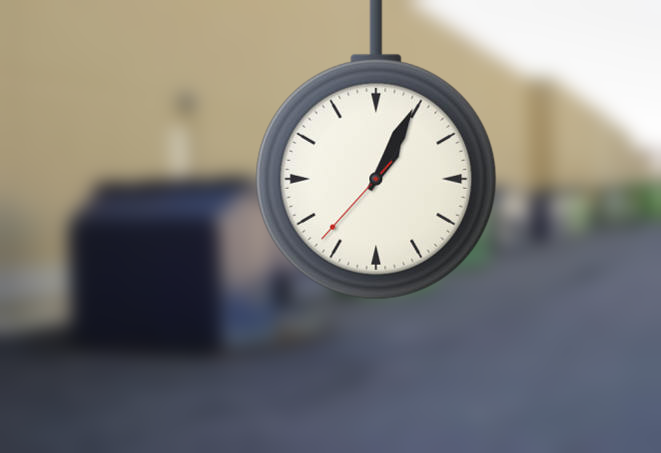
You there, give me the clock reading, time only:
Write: 1:04:37
